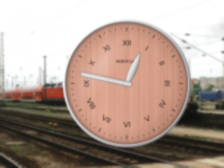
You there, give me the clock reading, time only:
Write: 12:47
